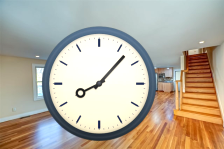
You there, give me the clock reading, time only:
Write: 8:07
